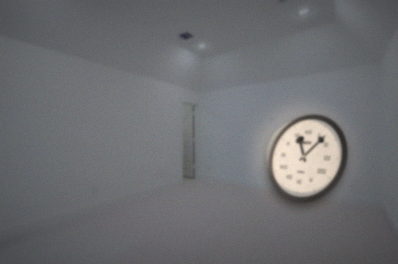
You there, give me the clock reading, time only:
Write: 11:07
